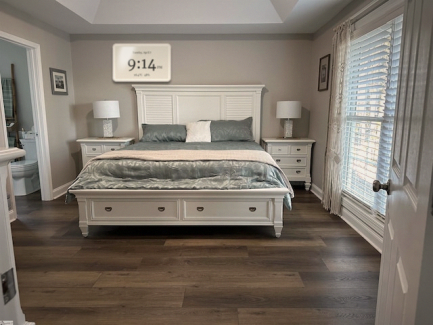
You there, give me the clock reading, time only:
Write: 9:14
